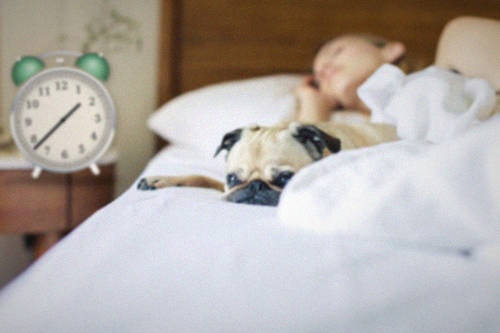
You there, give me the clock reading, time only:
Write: 1:38
